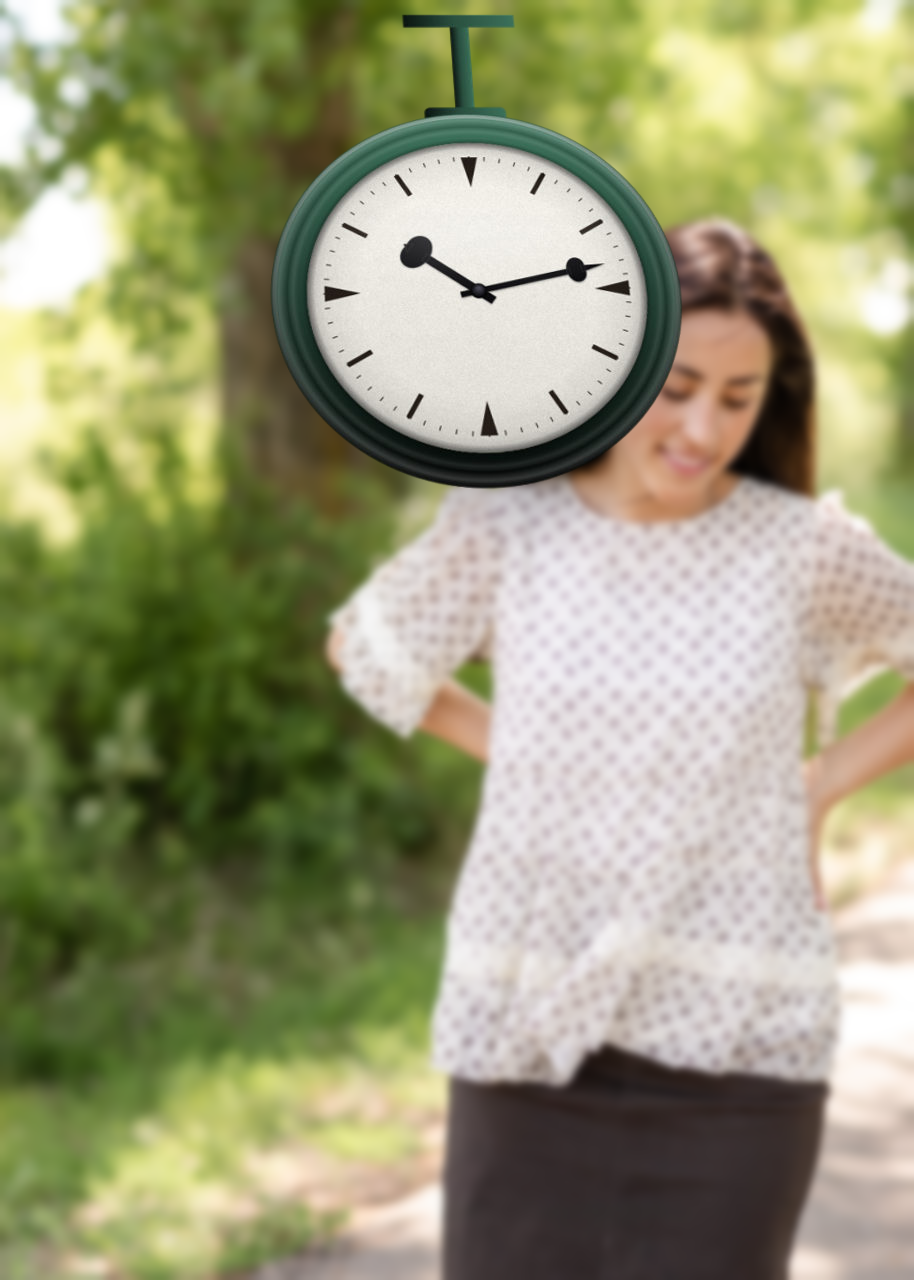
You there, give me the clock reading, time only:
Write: 10:13
